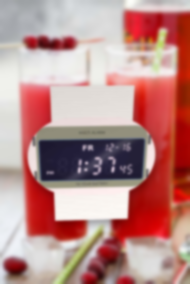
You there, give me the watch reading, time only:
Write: 1:37
